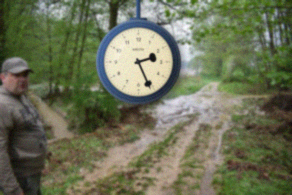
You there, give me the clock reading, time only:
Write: 2:26
